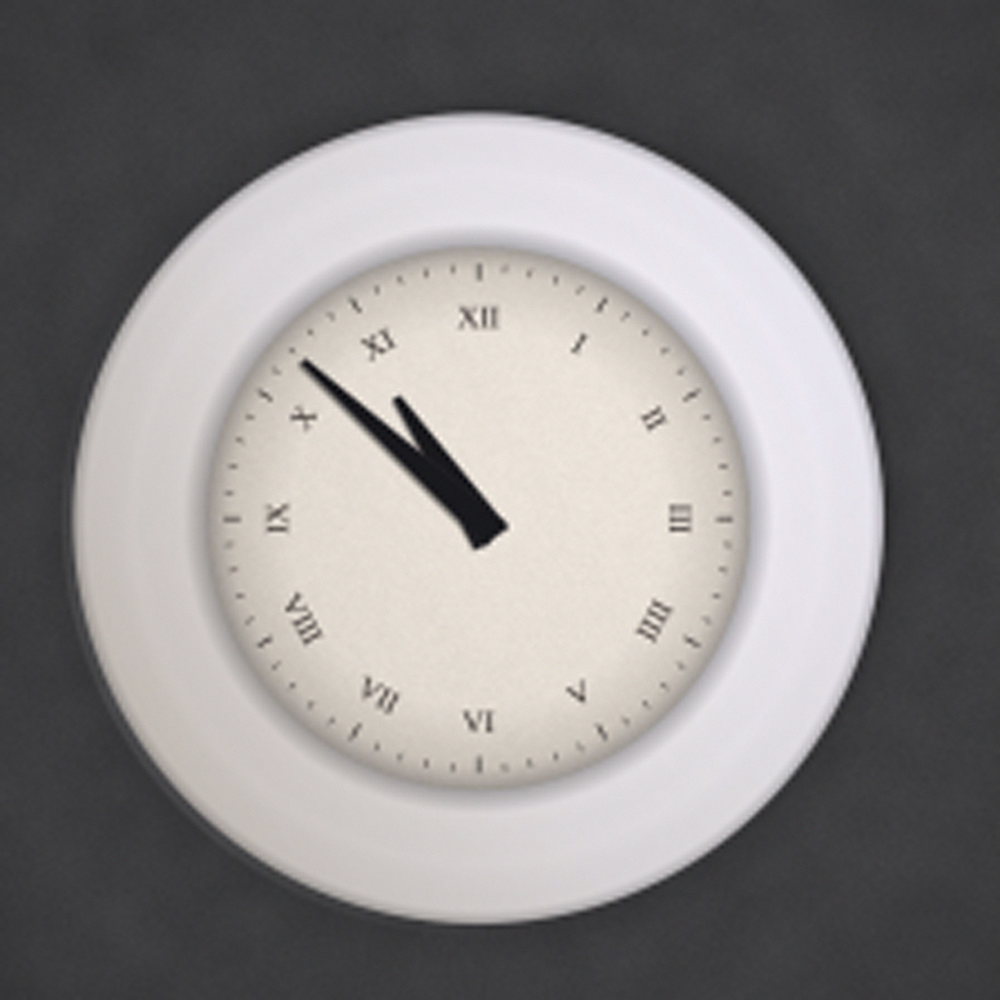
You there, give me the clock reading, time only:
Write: 10:52
